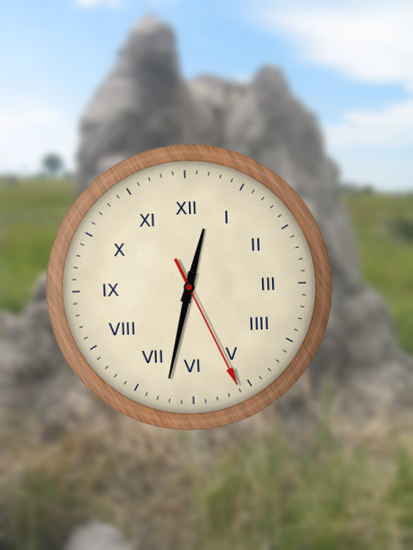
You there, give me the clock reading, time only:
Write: 12:32:26
